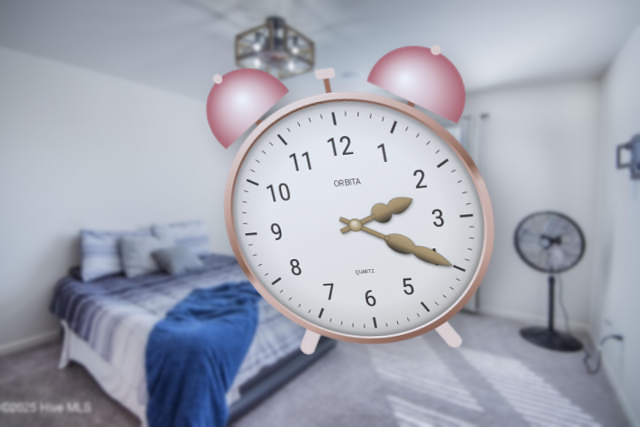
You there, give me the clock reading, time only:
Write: 2:20
